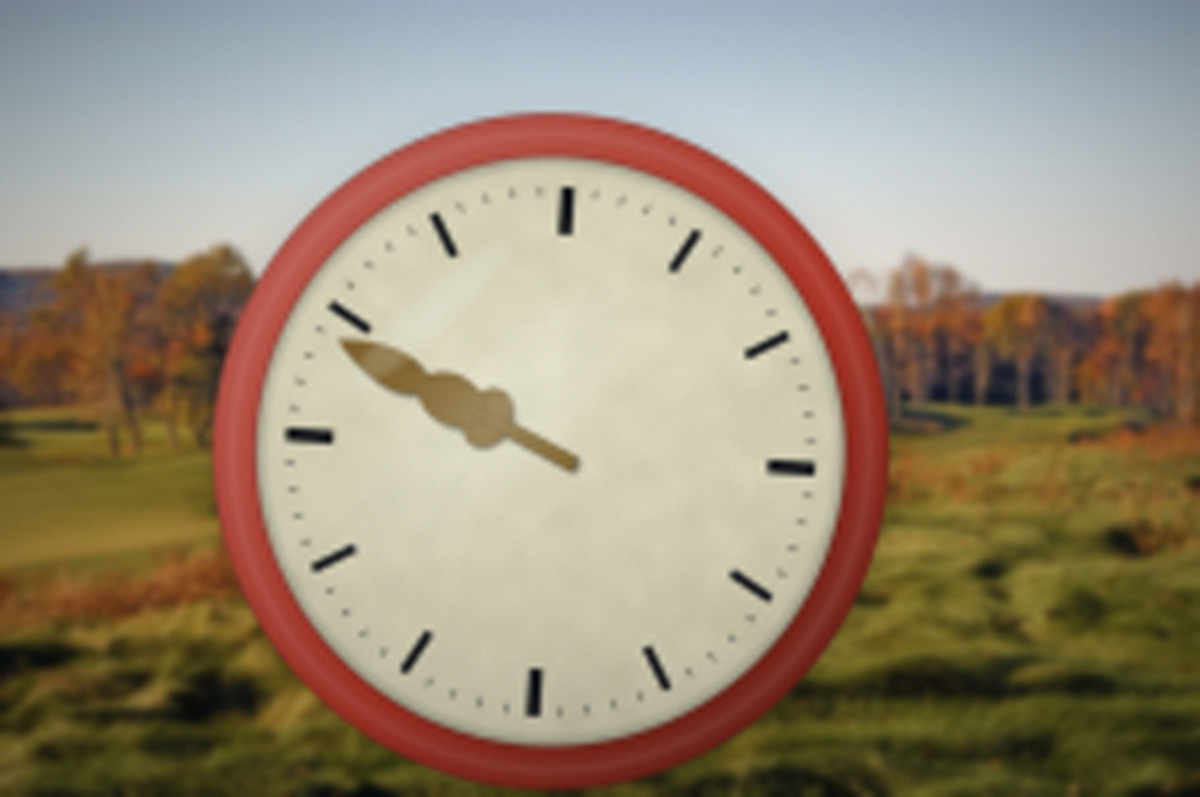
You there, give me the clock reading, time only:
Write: 9:49
